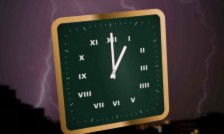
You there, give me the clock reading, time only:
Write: 1:00
